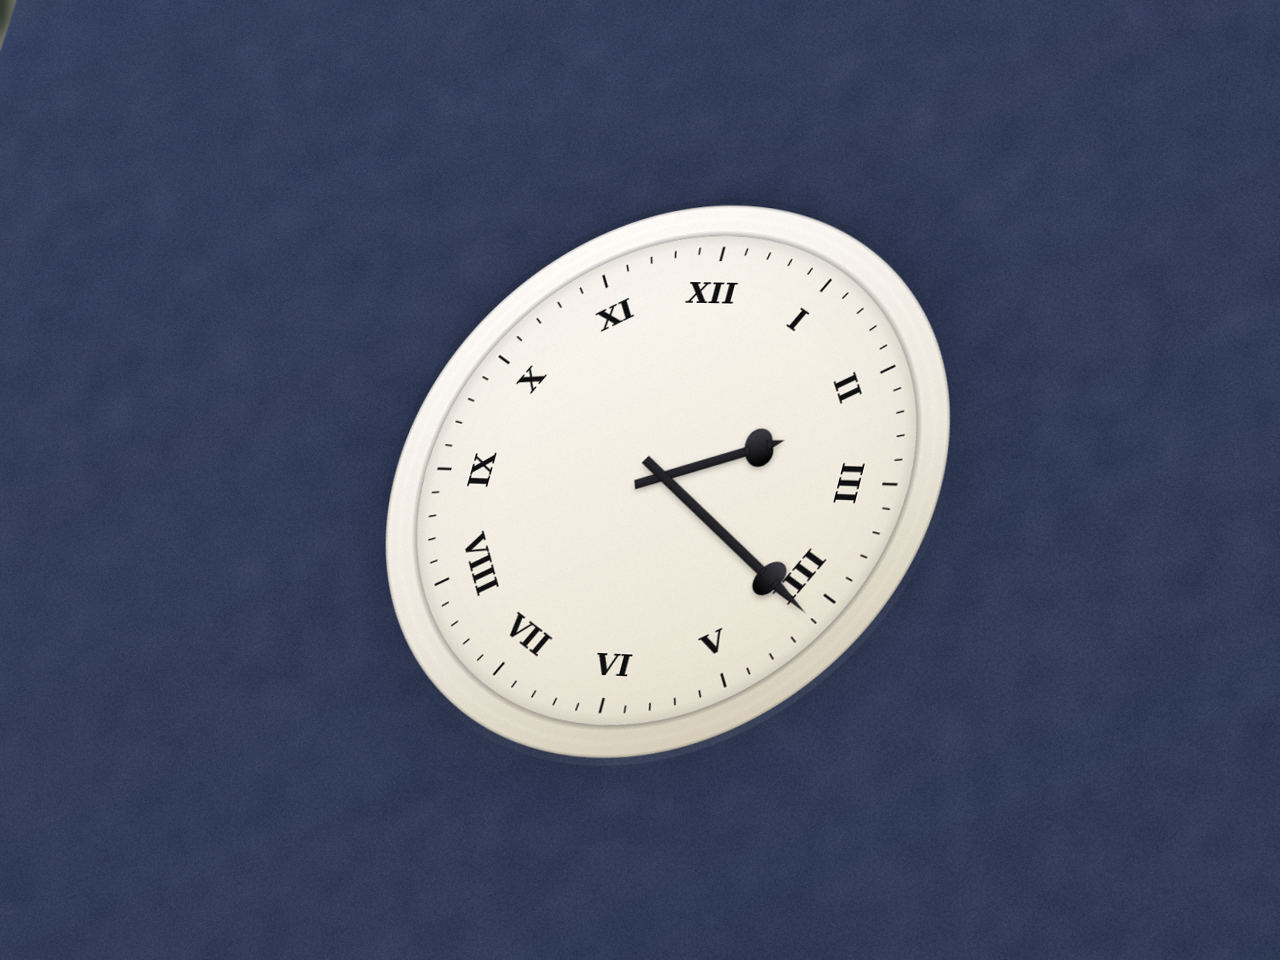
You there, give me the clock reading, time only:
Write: 2:21
